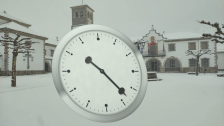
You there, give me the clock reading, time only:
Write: 10:23
